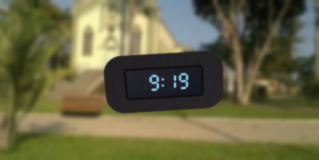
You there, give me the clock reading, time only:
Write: 9:19
